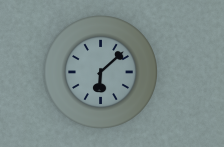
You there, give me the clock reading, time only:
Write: 6:08
